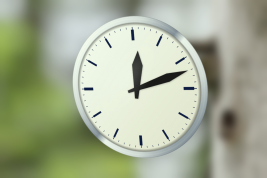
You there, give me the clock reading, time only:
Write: 12:12
